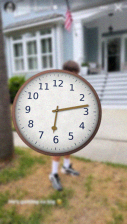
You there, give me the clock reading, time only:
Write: 6:13
